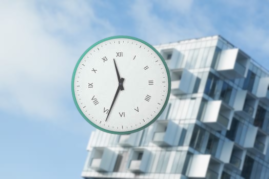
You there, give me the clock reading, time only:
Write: 11:34
